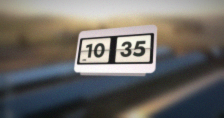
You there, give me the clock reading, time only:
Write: 10:35
